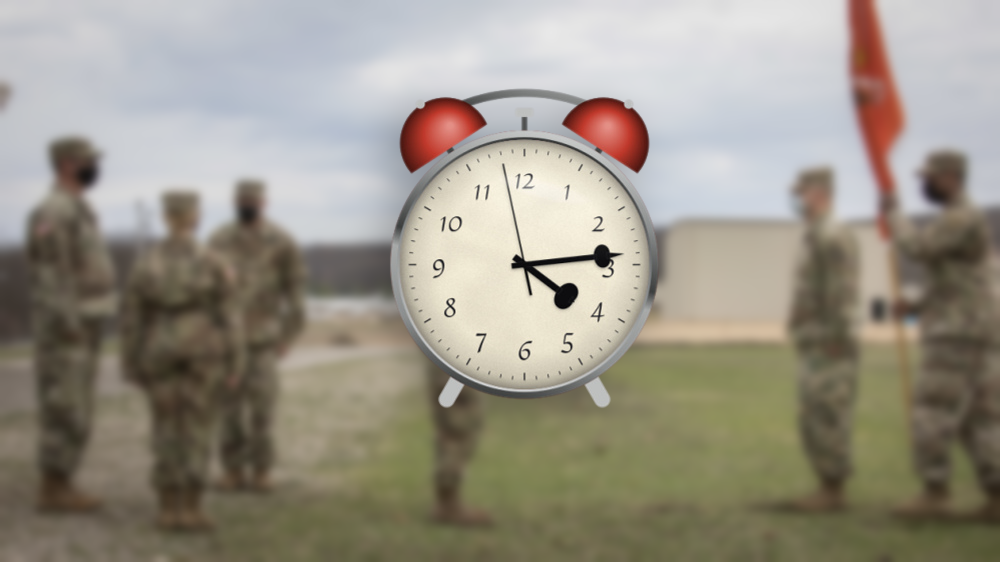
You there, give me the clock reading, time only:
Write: 4:13:58
